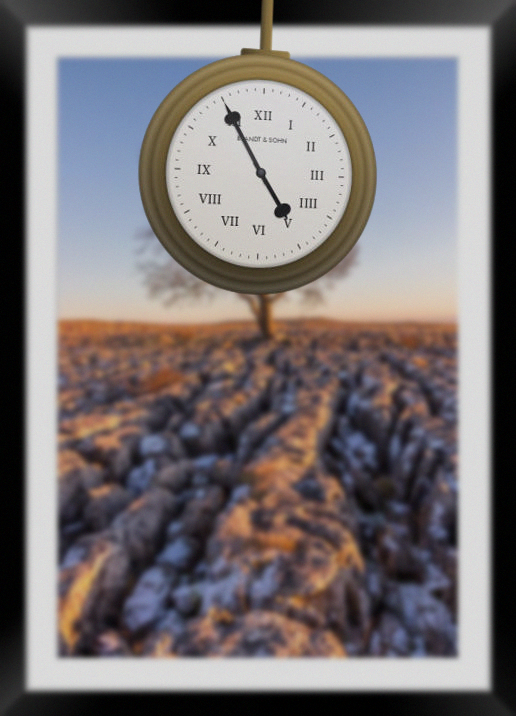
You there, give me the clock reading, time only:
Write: 4:55
